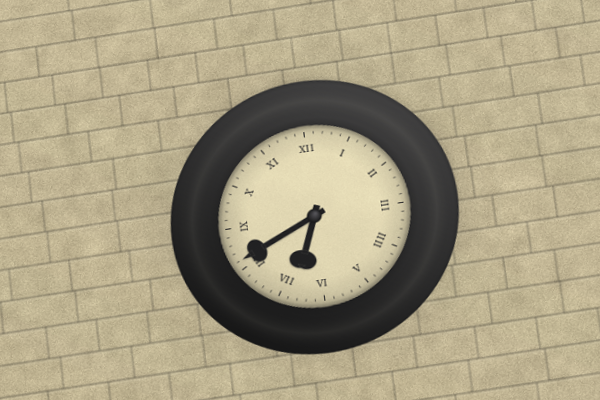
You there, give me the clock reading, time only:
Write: 6:41
